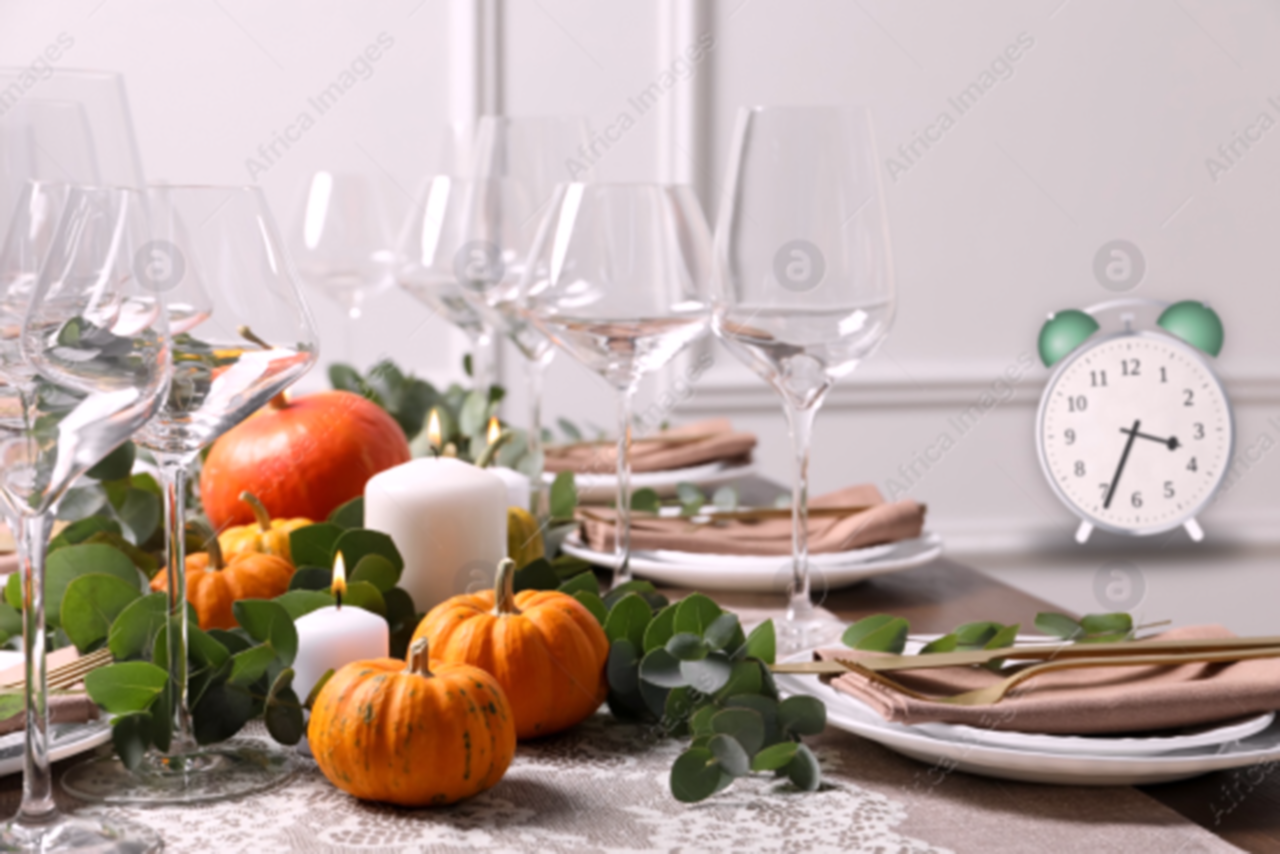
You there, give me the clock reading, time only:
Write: 3:34
